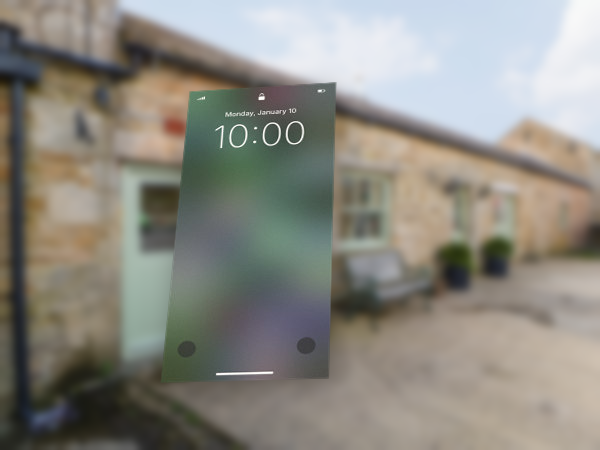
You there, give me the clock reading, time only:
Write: 10:00
